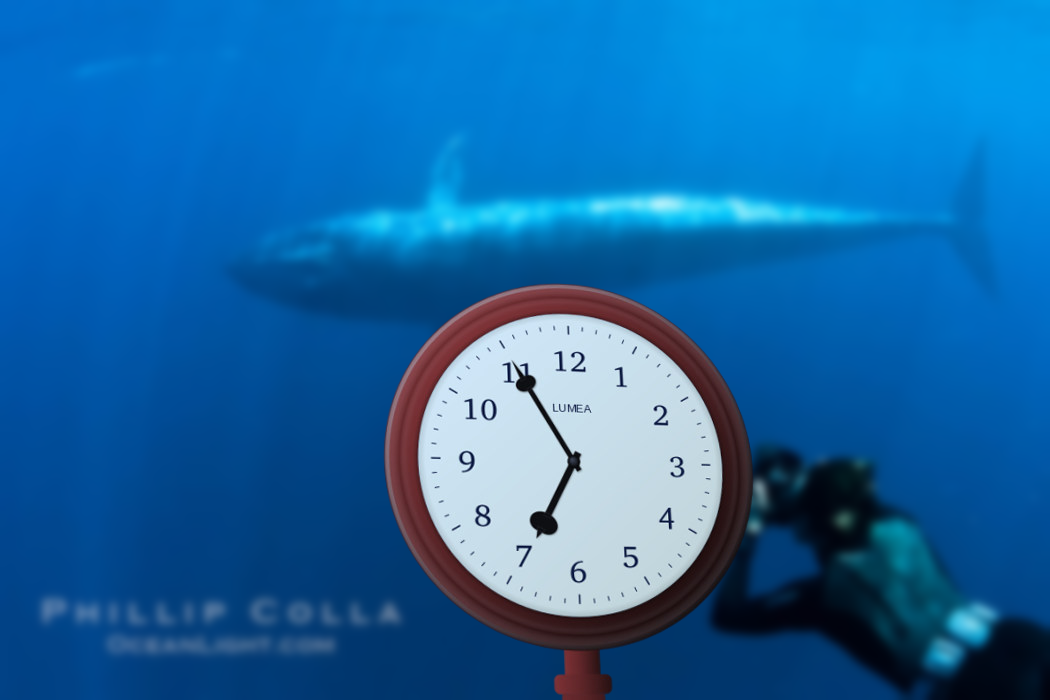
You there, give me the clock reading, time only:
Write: 6:55
